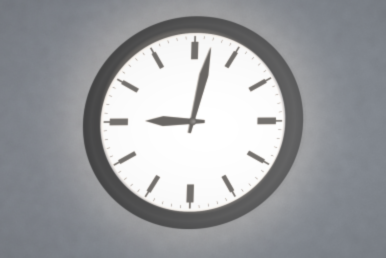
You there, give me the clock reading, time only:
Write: 9:02
